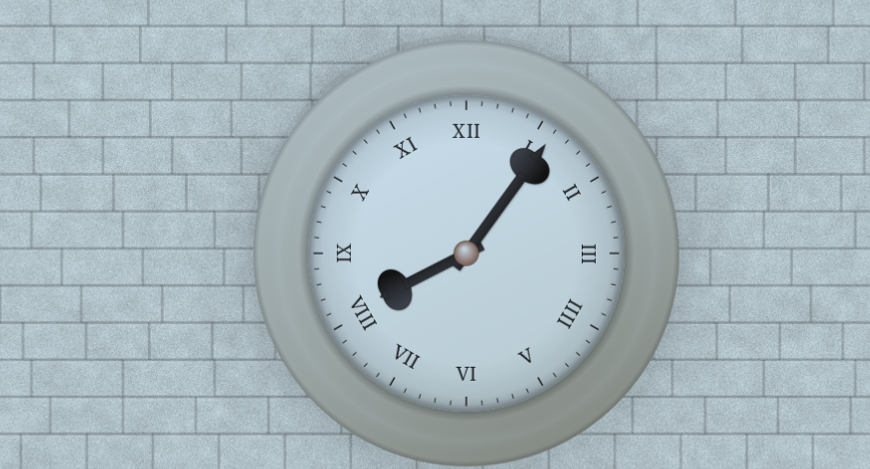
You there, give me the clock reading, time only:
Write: 8:06
